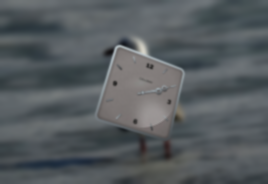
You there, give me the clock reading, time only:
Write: 2:10
